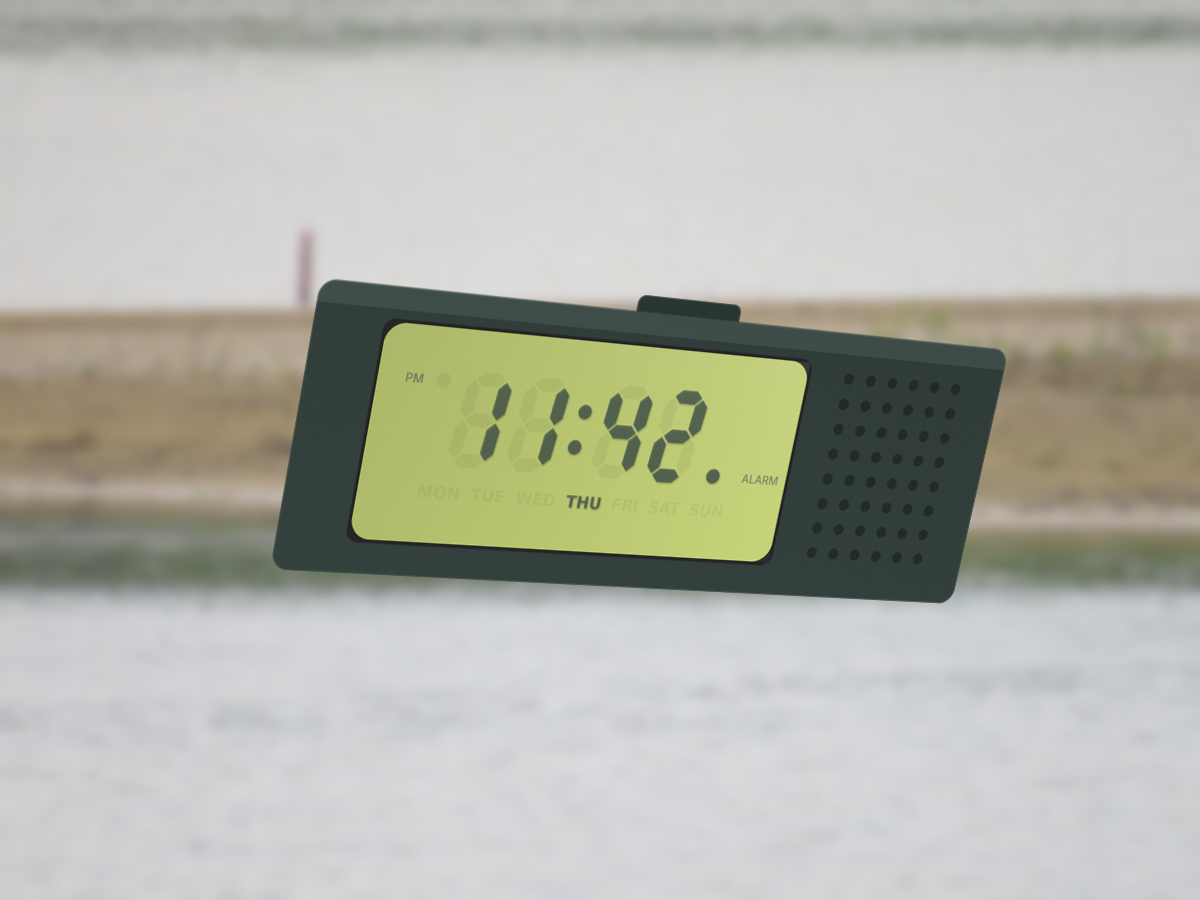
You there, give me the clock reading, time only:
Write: 11:42
